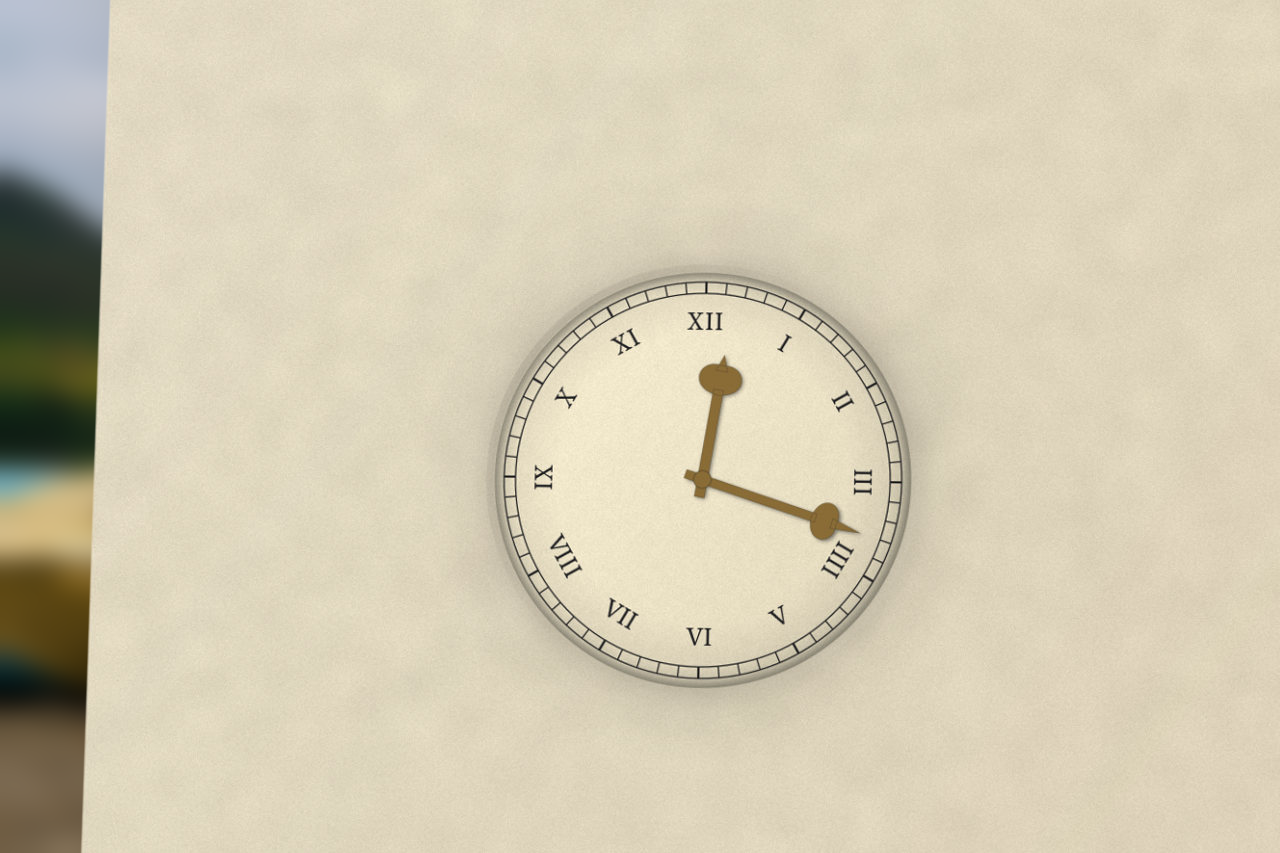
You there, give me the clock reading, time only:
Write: 12:18
